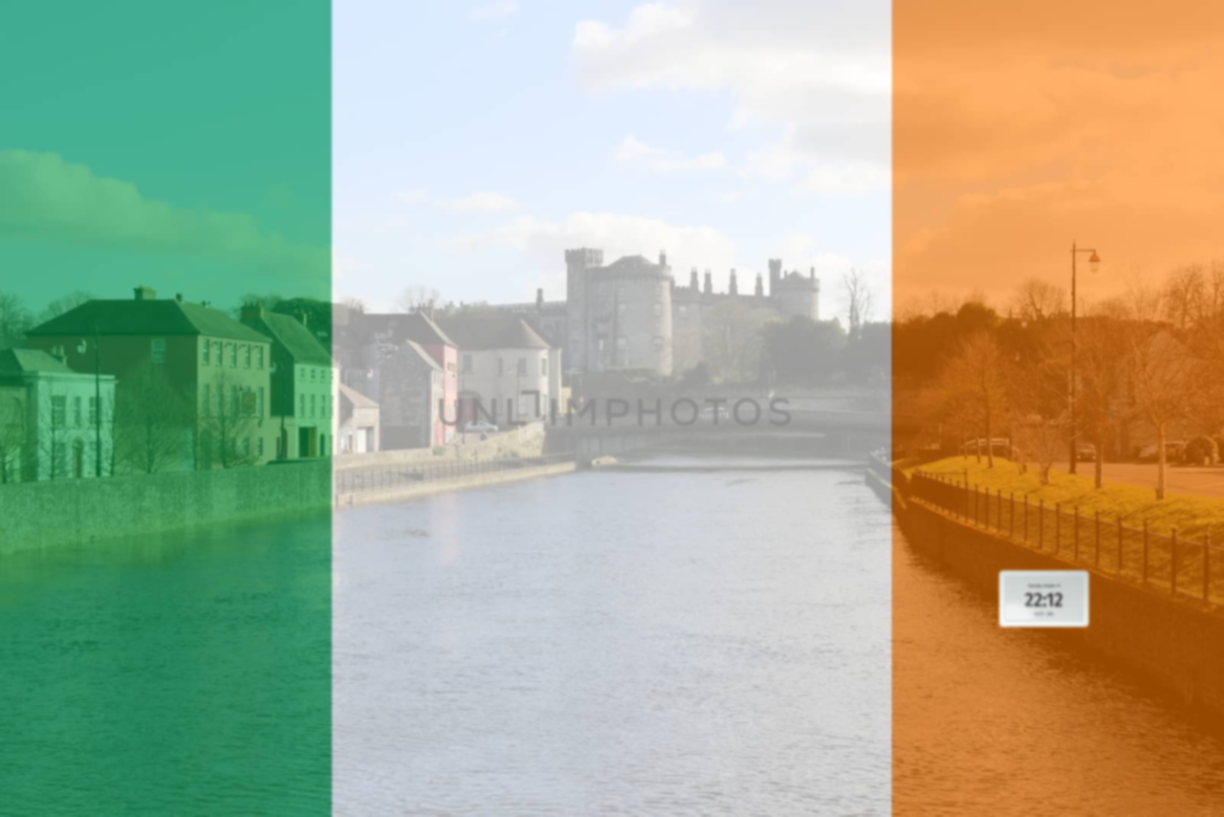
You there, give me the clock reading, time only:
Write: 22:12
